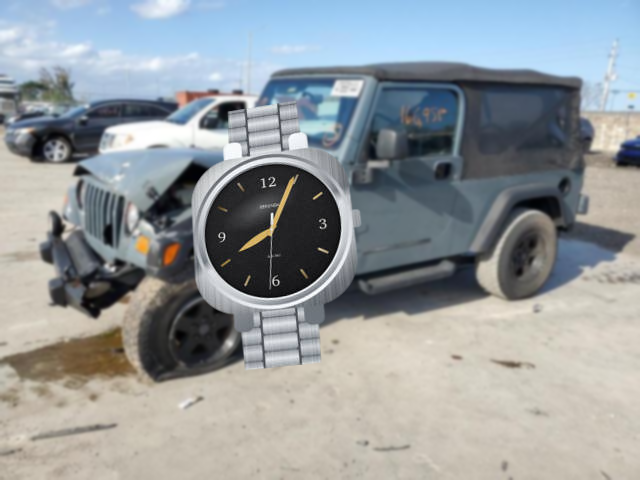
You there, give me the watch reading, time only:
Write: 8:04:31
